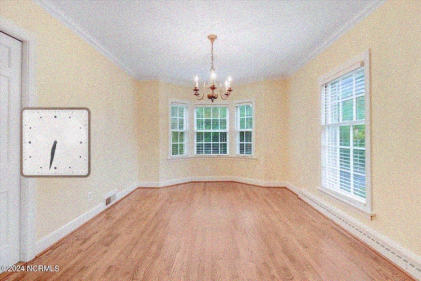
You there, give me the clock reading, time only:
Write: 6:32
